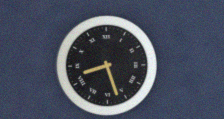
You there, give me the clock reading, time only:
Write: 8:27
